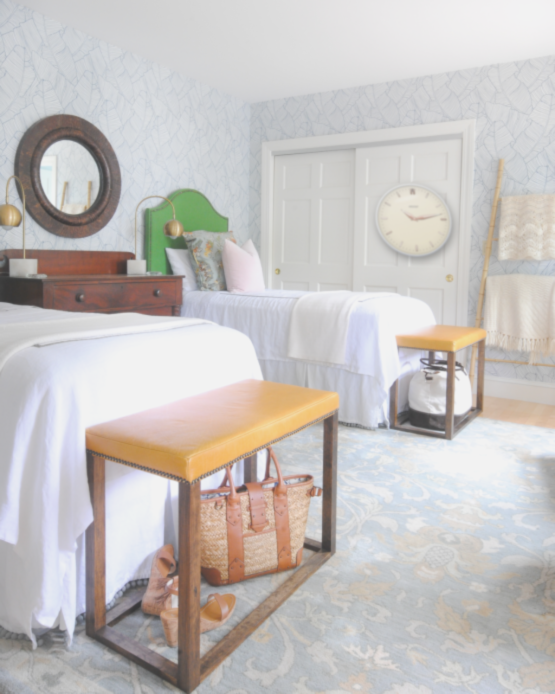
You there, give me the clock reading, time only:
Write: 10:13
